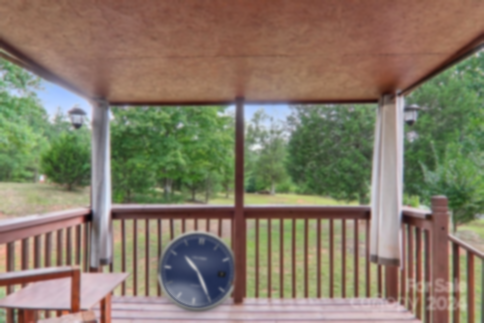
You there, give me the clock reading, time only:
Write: 10:25
